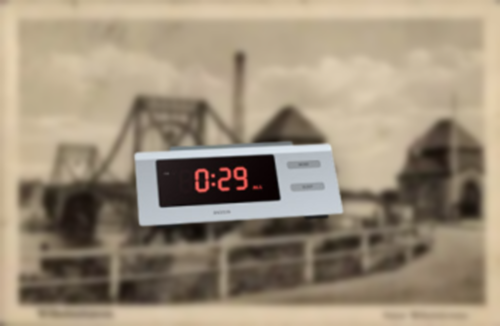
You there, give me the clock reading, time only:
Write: 0:29
